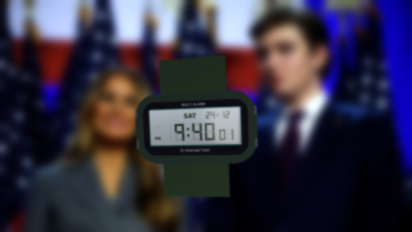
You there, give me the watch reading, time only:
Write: 9:40:01
